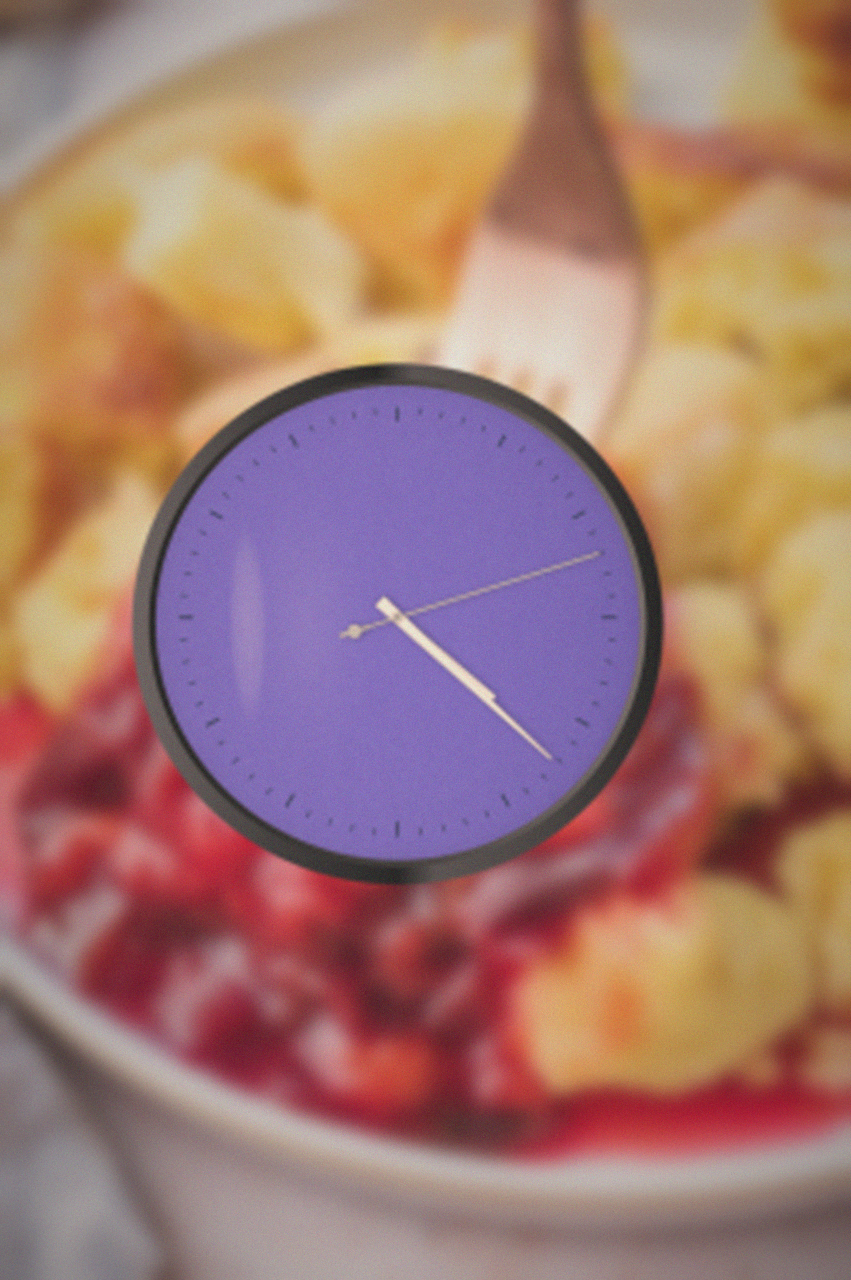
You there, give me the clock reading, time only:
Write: 4:22:12
